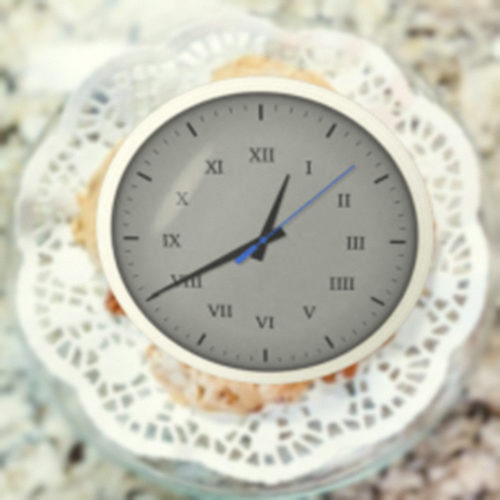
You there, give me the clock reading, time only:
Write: 12:40:08
